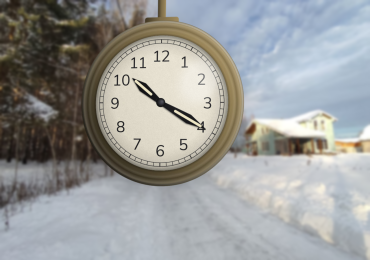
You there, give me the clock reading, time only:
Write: 10:20
